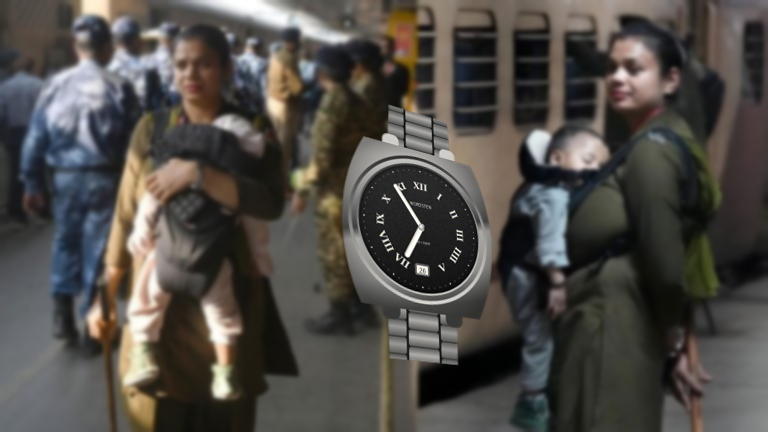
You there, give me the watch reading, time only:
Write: 6:54
